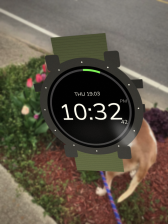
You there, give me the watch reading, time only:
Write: 10:32
